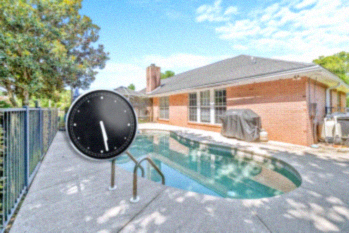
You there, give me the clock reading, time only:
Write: 5:28
